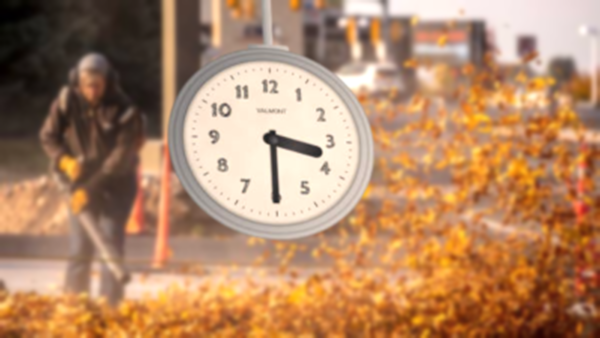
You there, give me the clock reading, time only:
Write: 3:30
